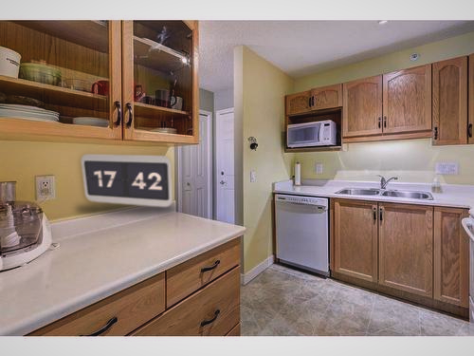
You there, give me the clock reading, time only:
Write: 17:42
